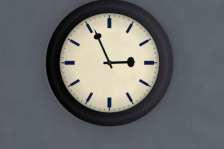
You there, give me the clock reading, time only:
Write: 2:56
